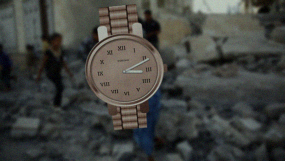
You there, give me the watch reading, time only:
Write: 3:11
